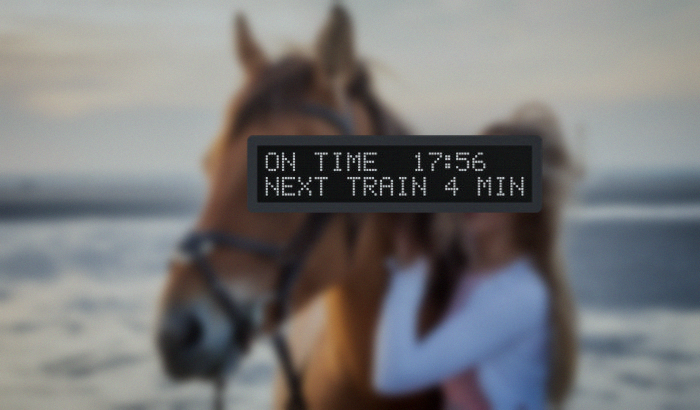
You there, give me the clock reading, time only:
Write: 17:56
